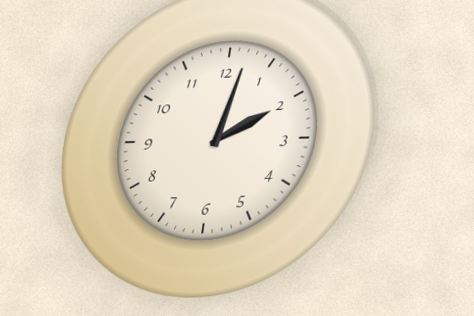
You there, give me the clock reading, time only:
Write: 2:02
